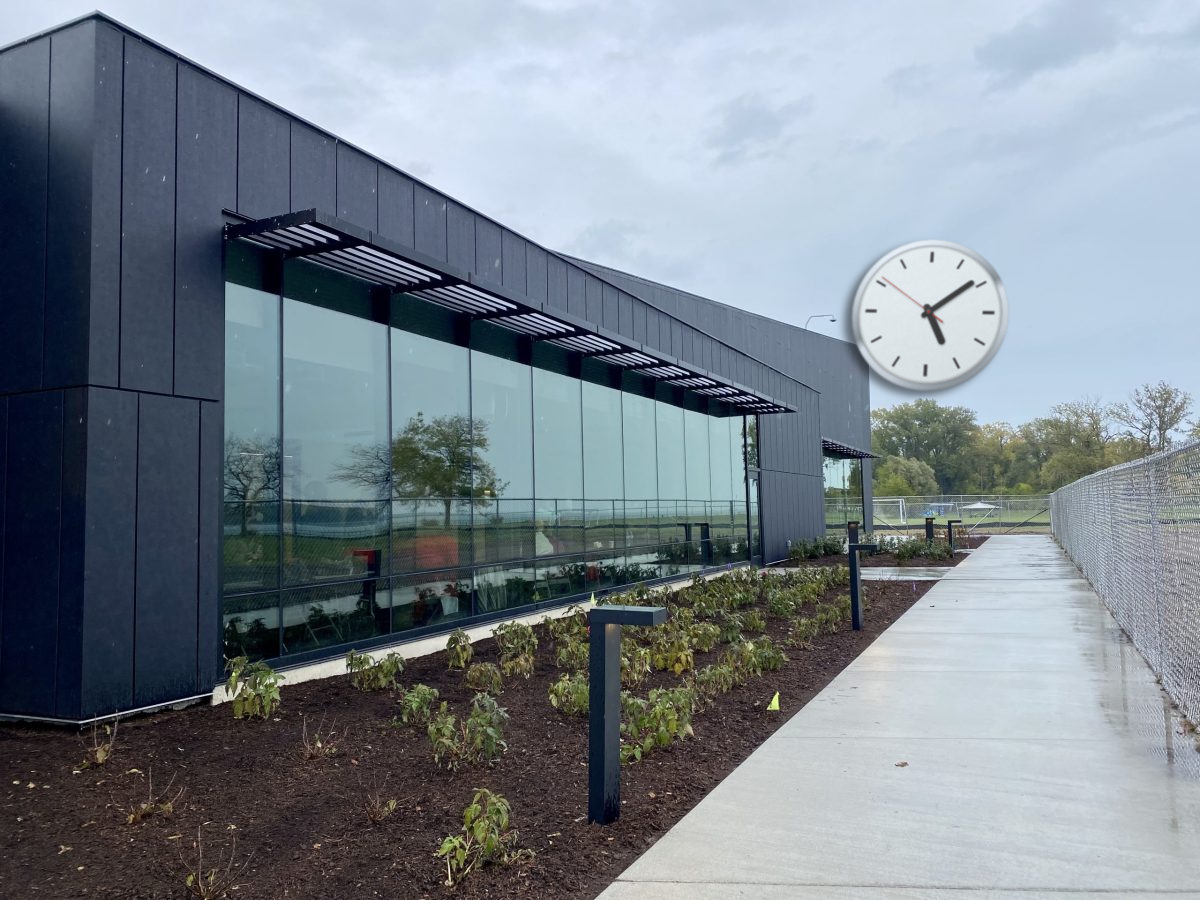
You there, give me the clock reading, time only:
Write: 5:08:51
